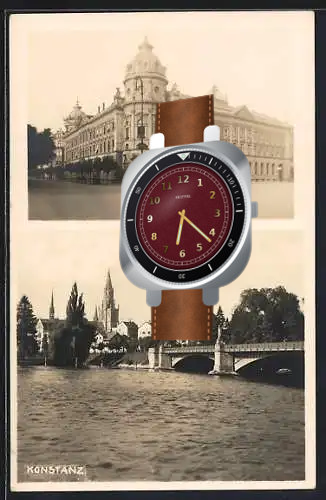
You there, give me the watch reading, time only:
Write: 6:22
